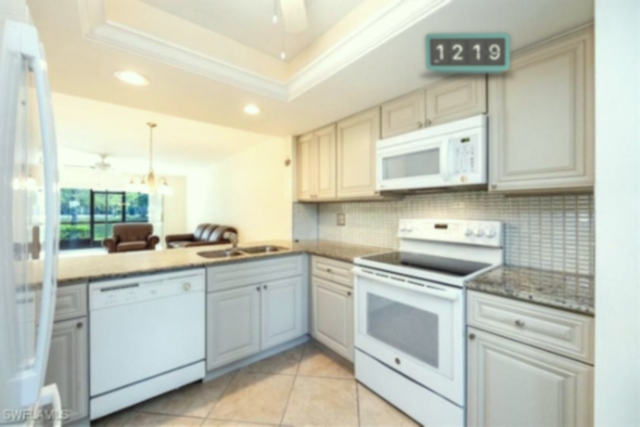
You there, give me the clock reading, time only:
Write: 12:19
